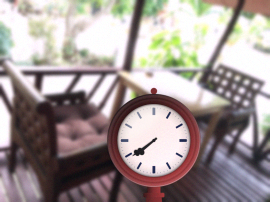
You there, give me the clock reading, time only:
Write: 7:39
